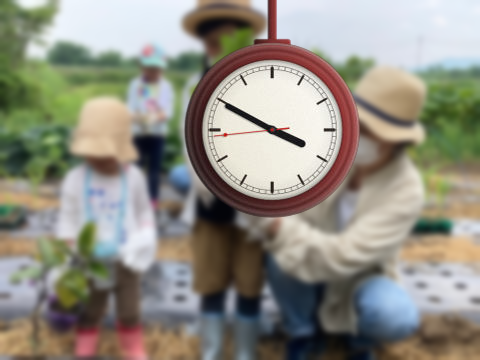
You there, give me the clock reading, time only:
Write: 3:49:44
